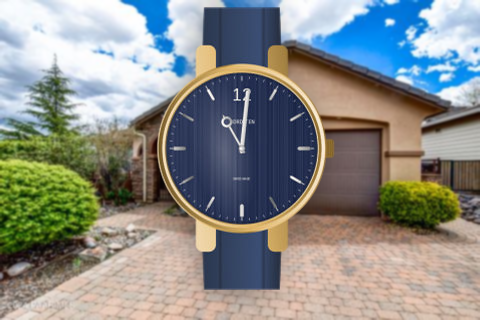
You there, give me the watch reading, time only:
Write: 11:01
